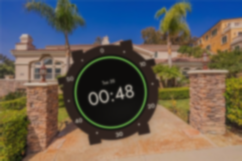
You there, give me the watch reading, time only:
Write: 0:48
